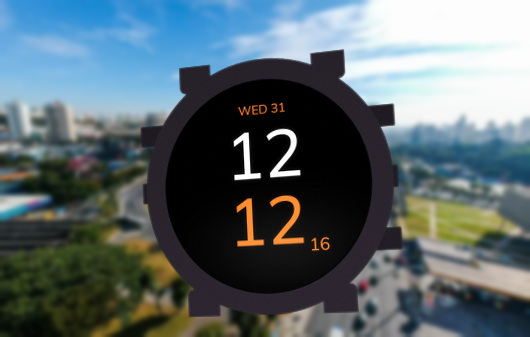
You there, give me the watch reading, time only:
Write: 12:12:16
